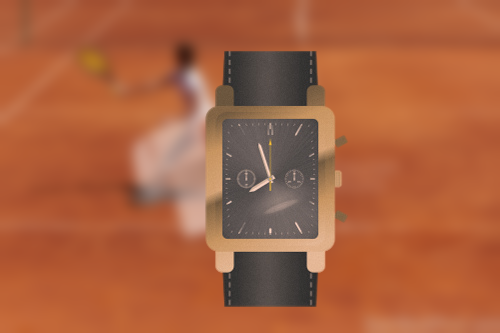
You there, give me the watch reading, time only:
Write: 7:57
